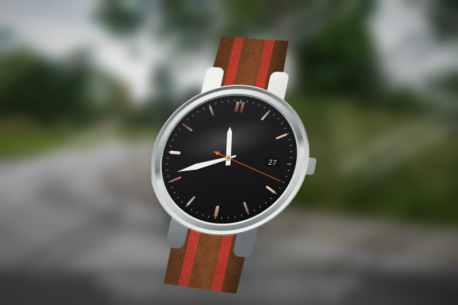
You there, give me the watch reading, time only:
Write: 11:41:18
